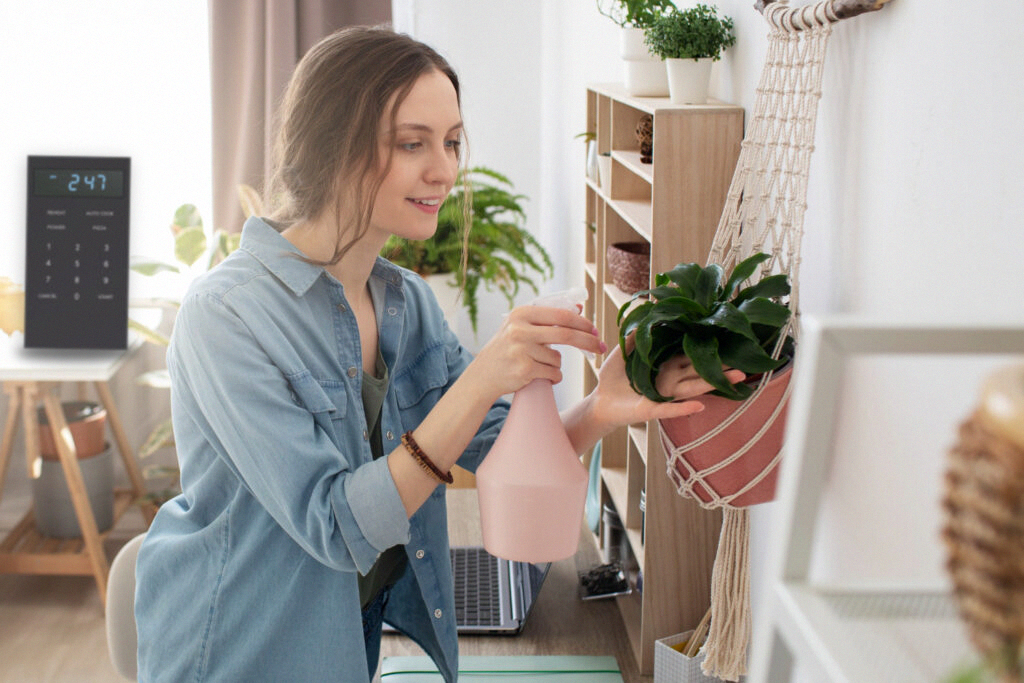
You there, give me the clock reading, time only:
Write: 2:47
